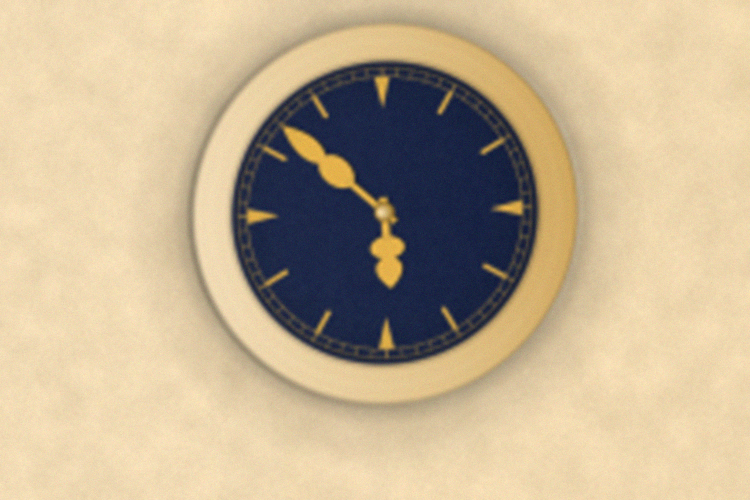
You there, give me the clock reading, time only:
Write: 5:52
